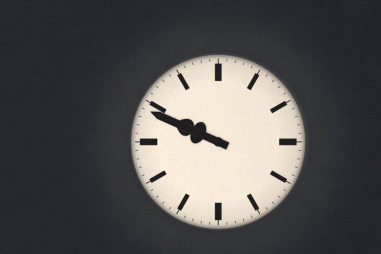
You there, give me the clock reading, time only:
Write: 9:49
